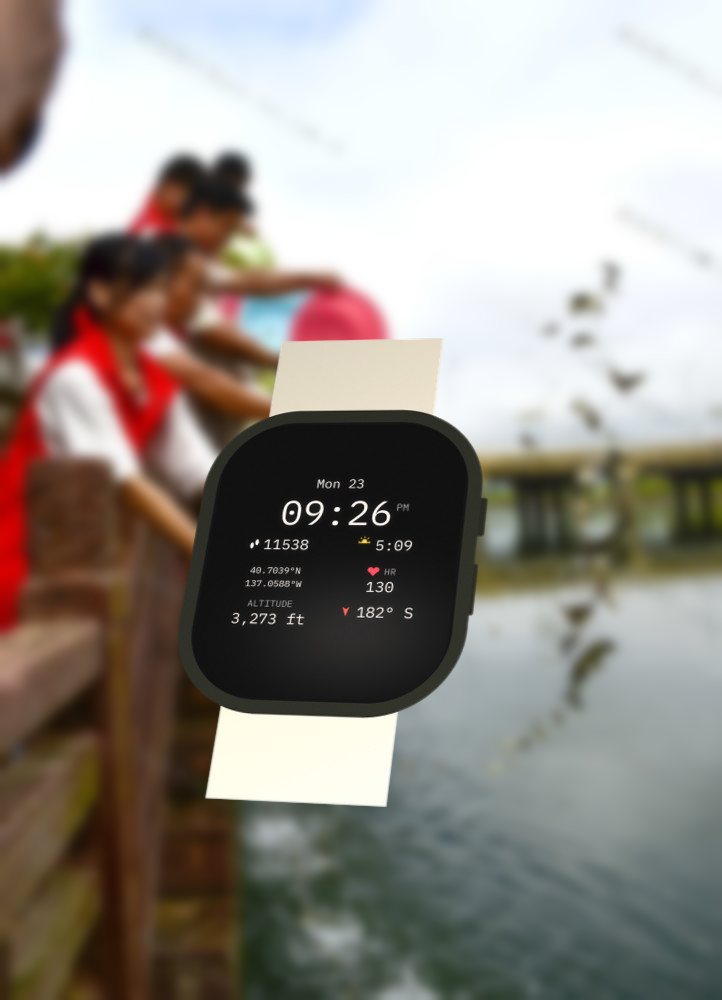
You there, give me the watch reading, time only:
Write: 9:26
